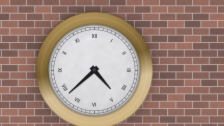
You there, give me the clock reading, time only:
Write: 4:38
